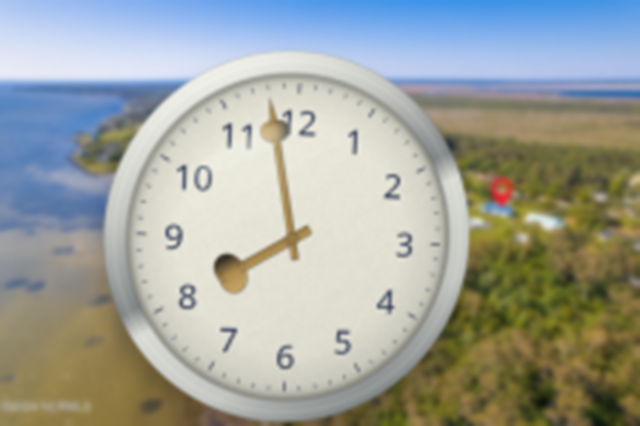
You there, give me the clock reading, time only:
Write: 7:58
